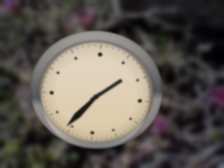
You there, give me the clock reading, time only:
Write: 1:36
